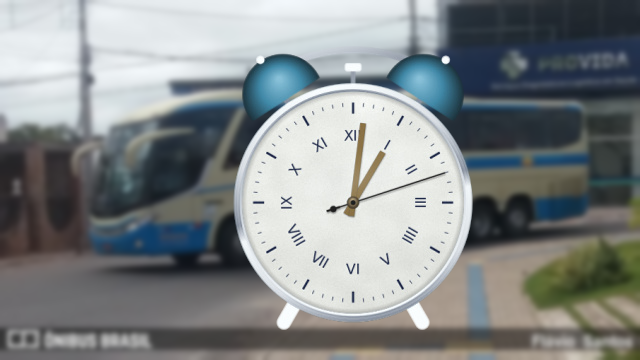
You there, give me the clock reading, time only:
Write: 1:01:12
